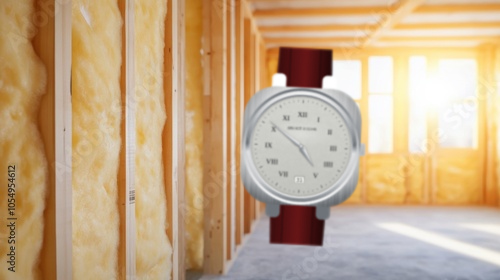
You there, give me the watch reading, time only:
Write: 4:51
